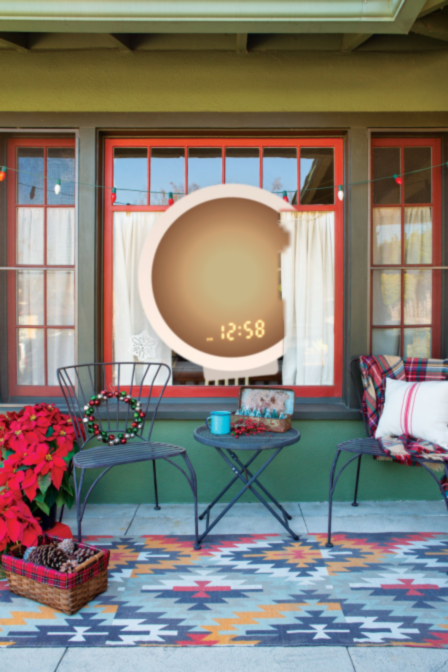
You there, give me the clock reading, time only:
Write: 12:58
